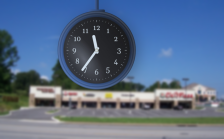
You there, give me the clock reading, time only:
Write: 11:36
